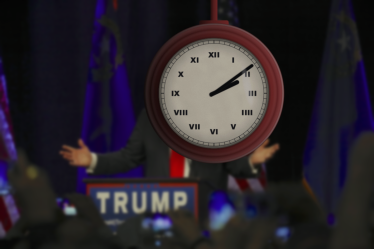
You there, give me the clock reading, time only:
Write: 2:09
